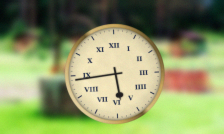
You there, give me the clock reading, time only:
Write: 5:44
